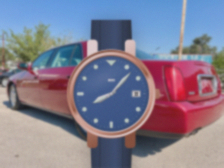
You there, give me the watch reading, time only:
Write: 8:07
